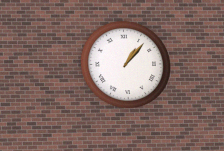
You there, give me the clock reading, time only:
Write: 1:07
